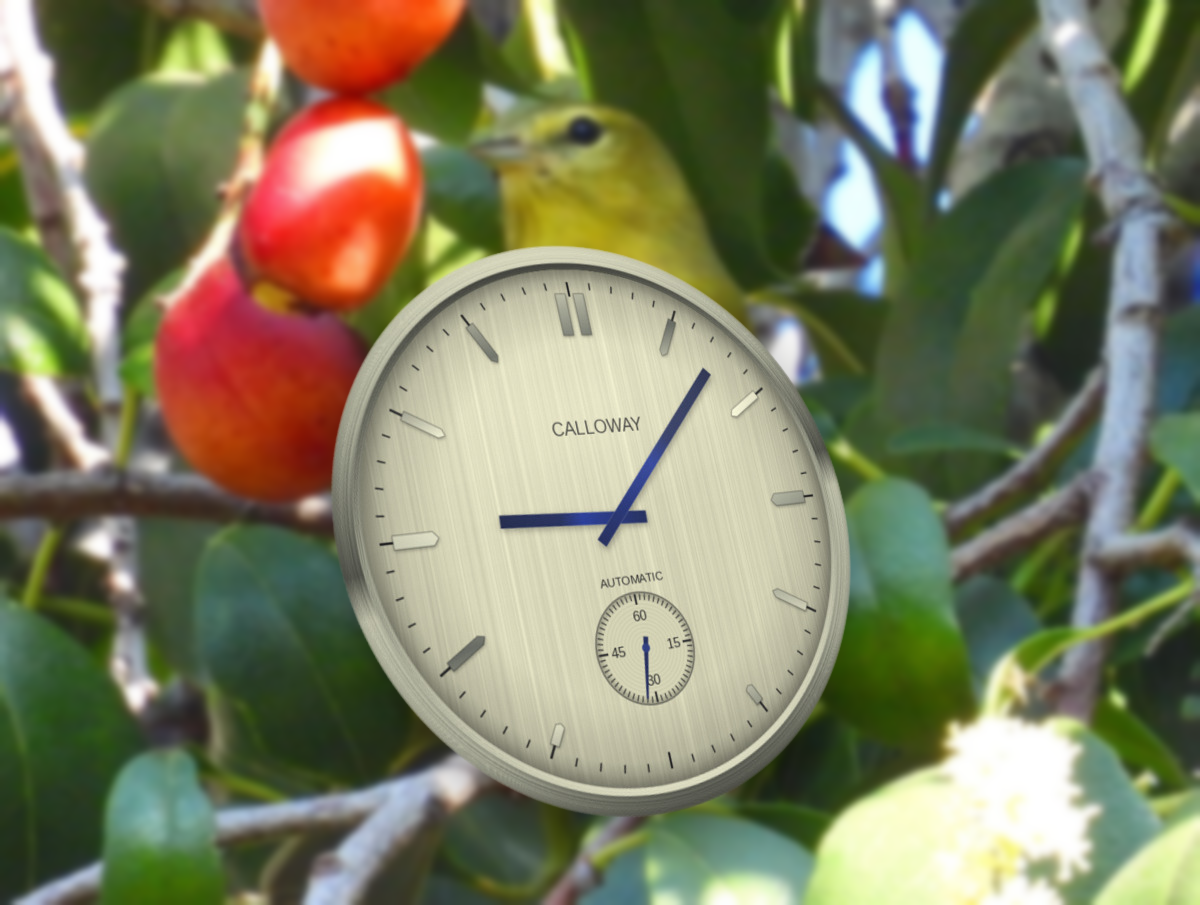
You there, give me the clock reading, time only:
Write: 9:07:32
